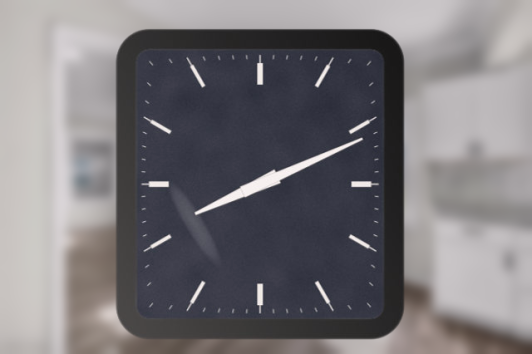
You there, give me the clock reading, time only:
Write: 8:11
